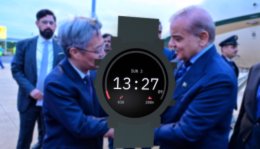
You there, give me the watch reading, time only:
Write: 13:27
